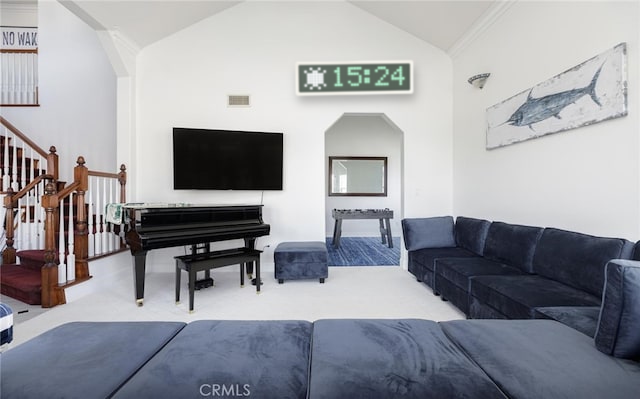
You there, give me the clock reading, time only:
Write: 15:24
